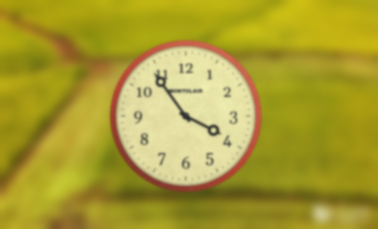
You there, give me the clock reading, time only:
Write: 3:54
